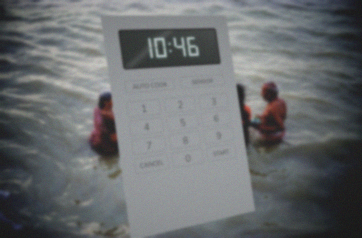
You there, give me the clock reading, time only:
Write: 10:46
